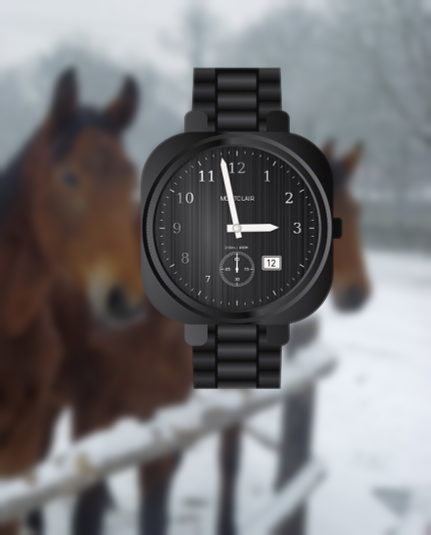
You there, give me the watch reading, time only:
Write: 2:58
